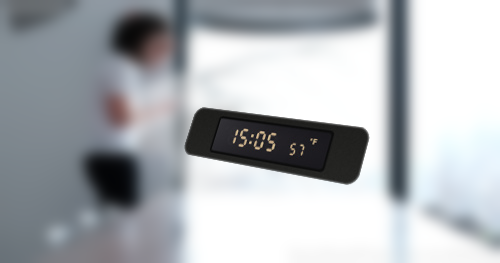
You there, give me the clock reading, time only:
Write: 15:05
